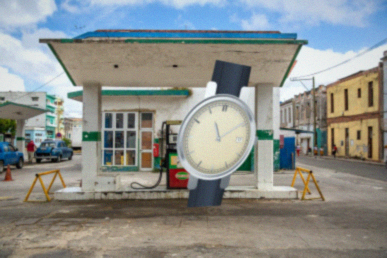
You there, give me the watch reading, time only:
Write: 11:09
